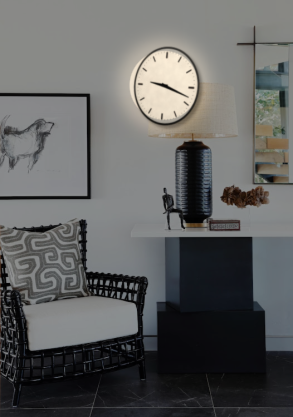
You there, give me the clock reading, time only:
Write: 9:18
